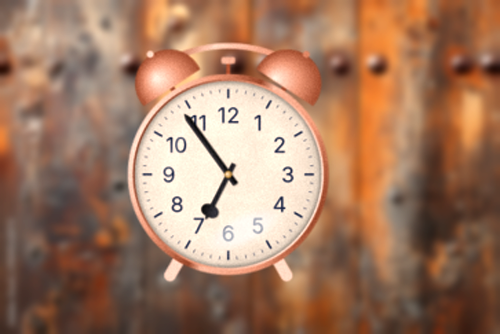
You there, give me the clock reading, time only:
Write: 6:54
